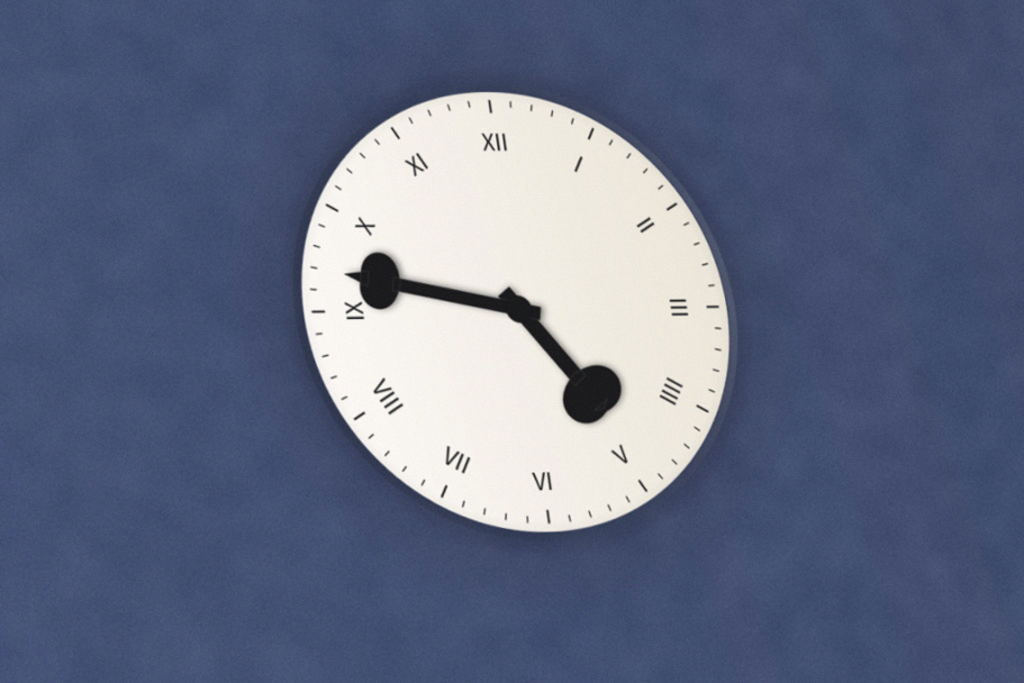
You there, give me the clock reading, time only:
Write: 4:47
